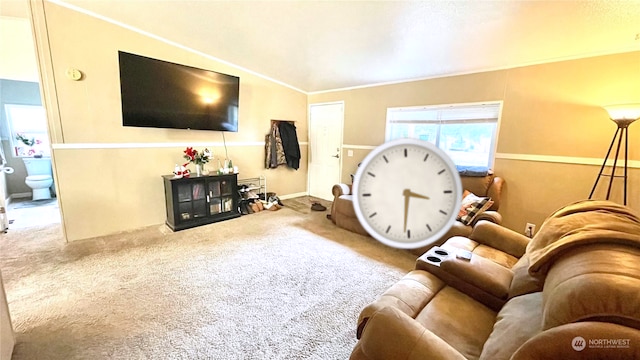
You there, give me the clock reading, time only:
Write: 3:31
